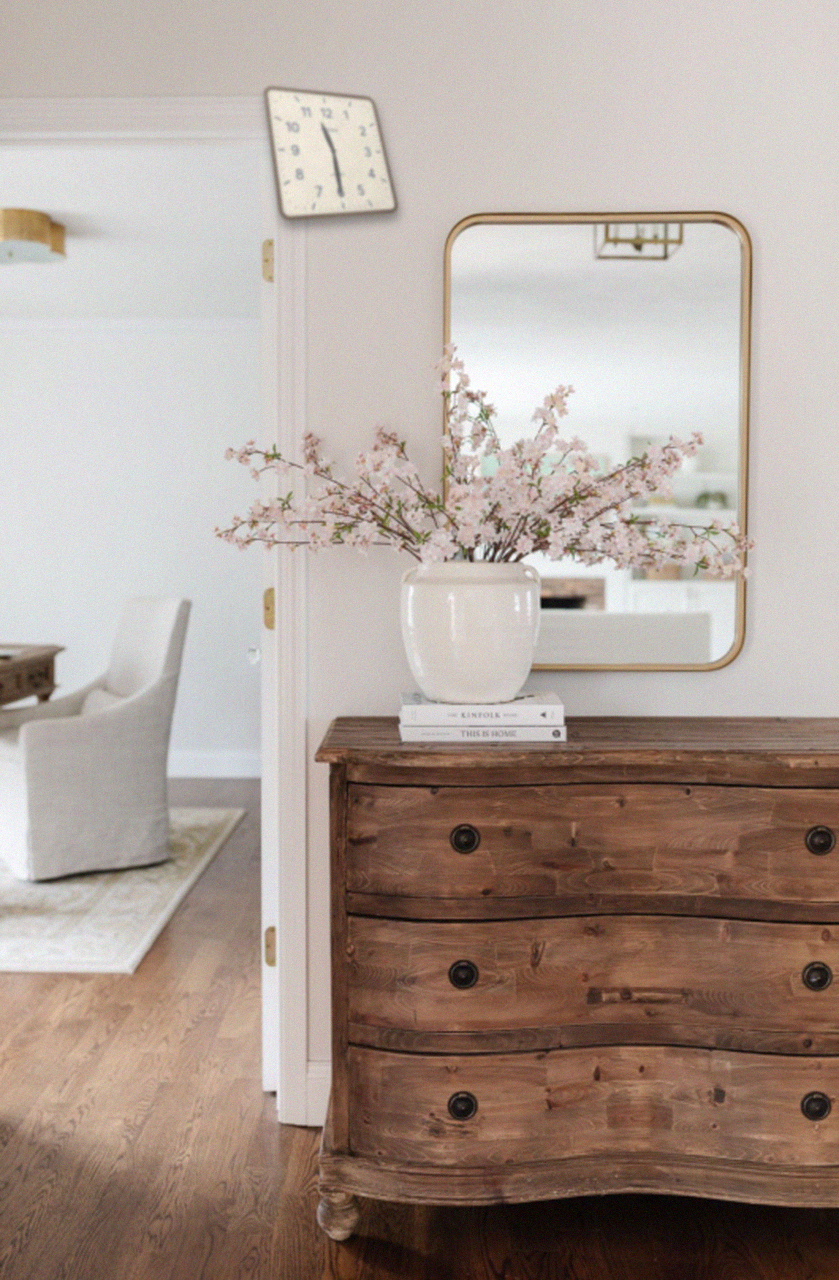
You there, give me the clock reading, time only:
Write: 11:30
